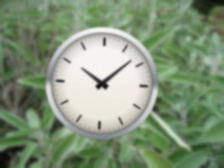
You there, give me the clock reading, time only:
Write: 10:08
